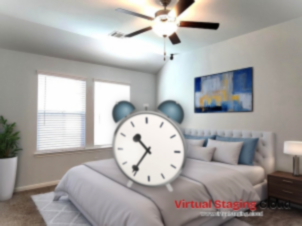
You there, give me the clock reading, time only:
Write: 10:36
